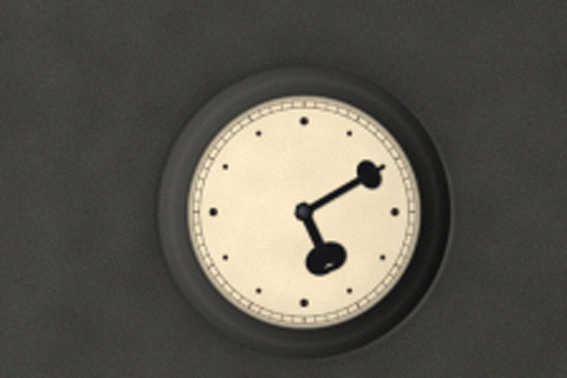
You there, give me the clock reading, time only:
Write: 5:10
